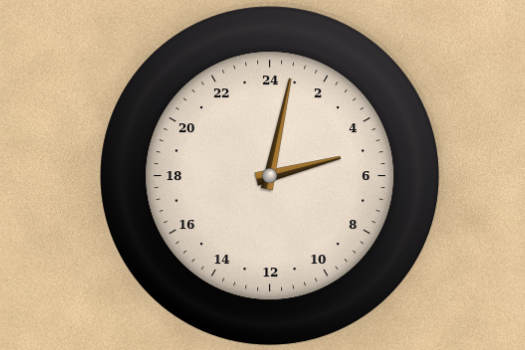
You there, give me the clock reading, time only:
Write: 5:02
